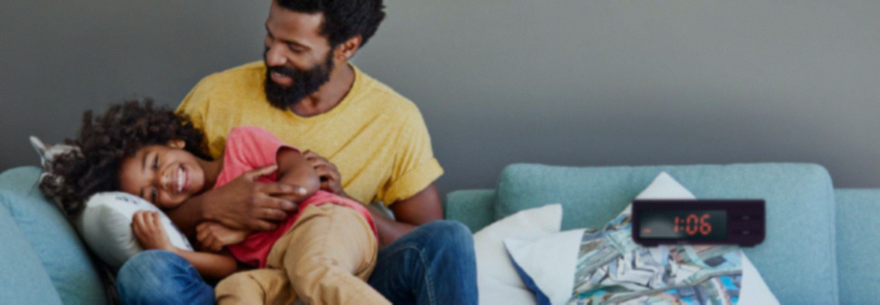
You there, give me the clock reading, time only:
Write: 1:06
